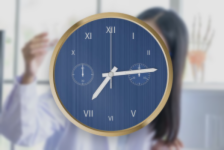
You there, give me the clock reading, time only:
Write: 7:14
